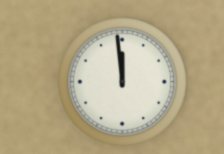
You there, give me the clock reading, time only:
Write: 11:59
